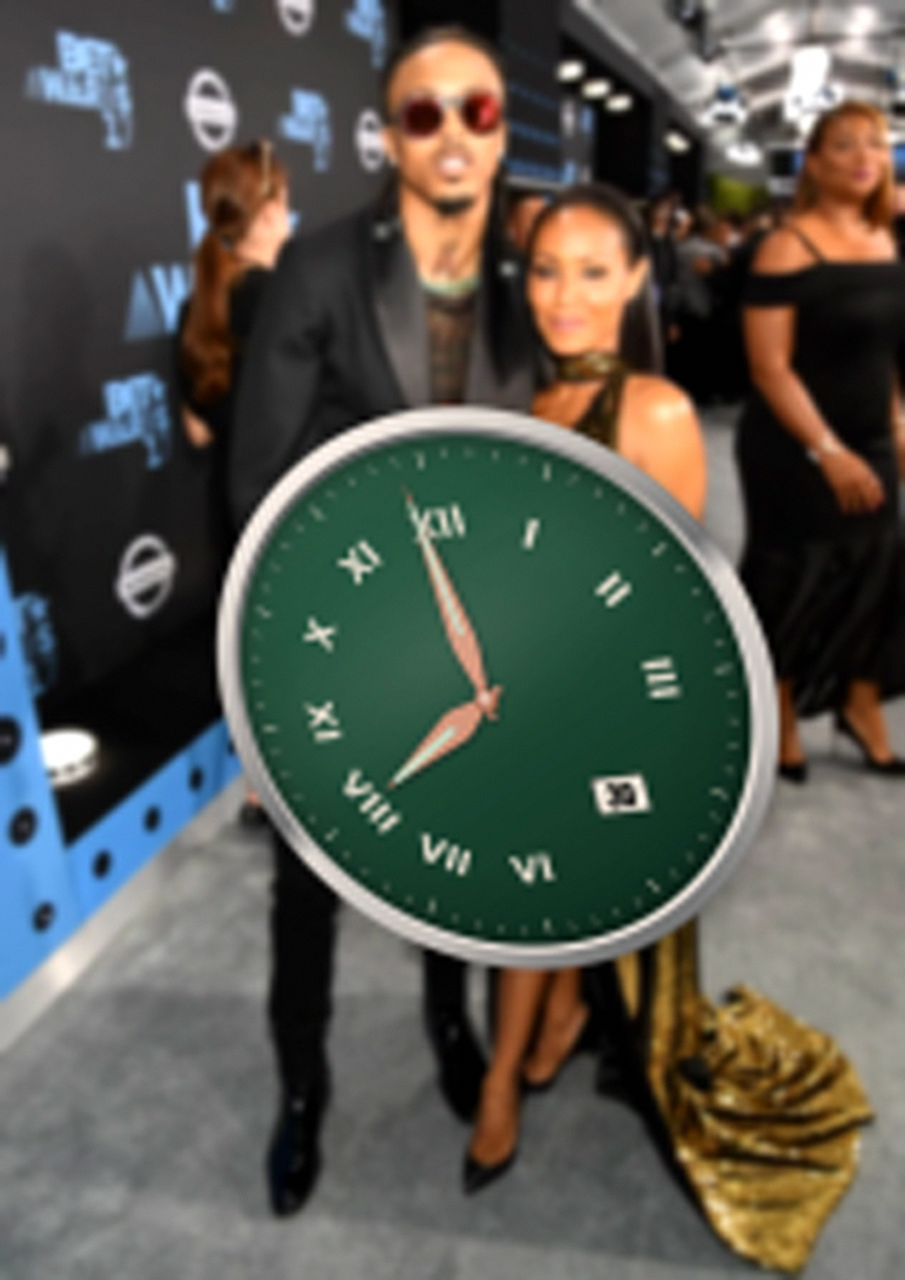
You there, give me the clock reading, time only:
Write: 7:59
